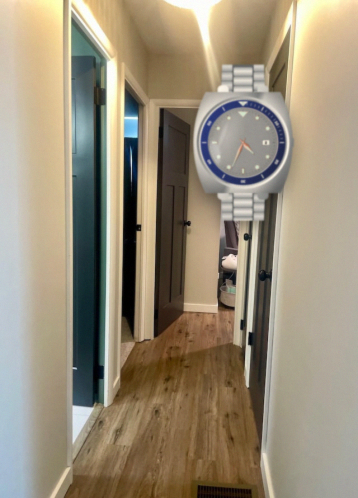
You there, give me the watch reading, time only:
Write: 4:34
